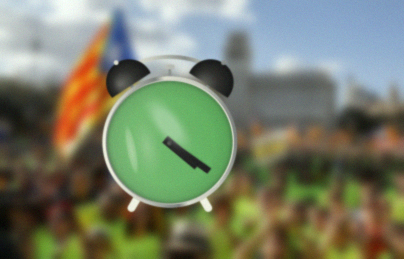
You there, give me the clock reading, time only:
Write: 4:21
